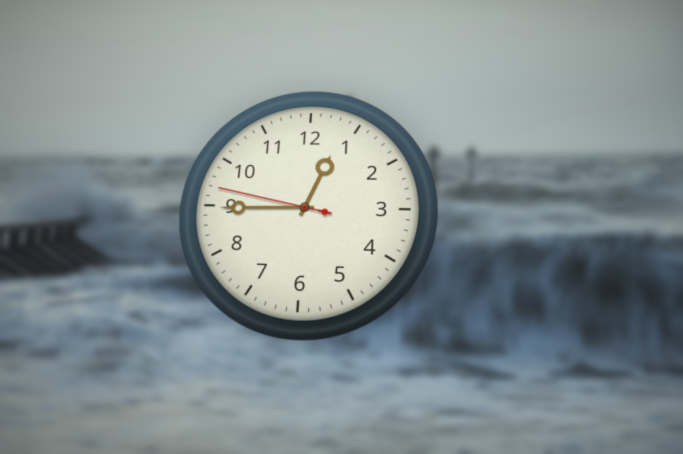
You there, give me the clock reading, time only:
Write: 12:44:47
